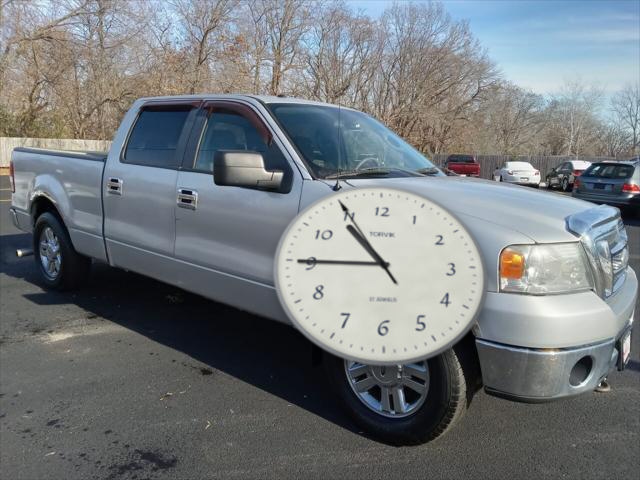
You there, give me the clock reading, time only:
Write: 10:44:55
